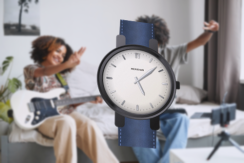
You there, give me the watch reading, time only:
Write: 5:08
